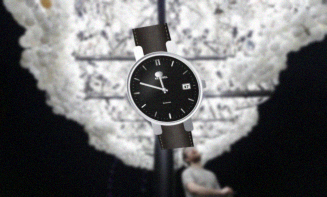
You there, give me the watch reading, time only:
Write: 11:49
